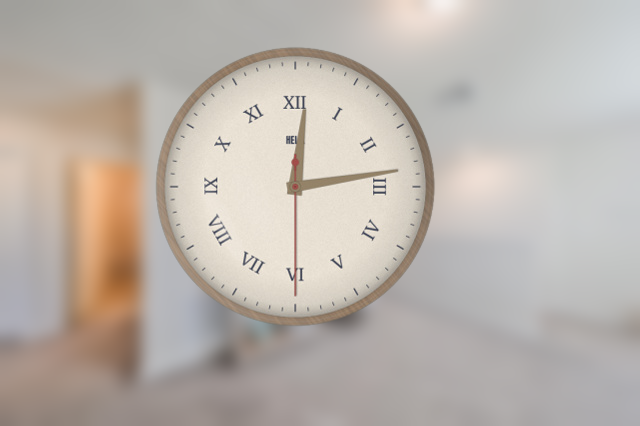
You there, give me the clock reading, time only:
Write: 12:13:30
